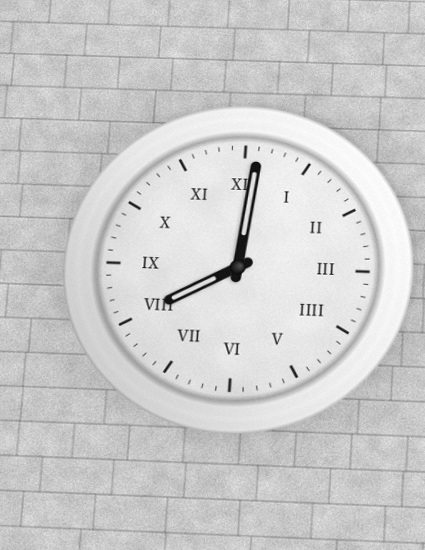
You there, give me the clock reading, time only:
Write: 8:01
